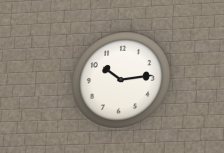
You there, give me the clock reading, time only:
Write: 10:14
